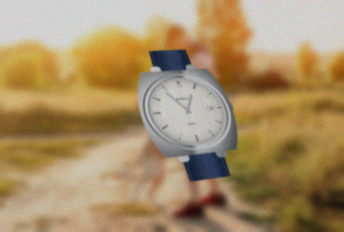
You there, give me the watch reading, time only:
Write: 12:54
